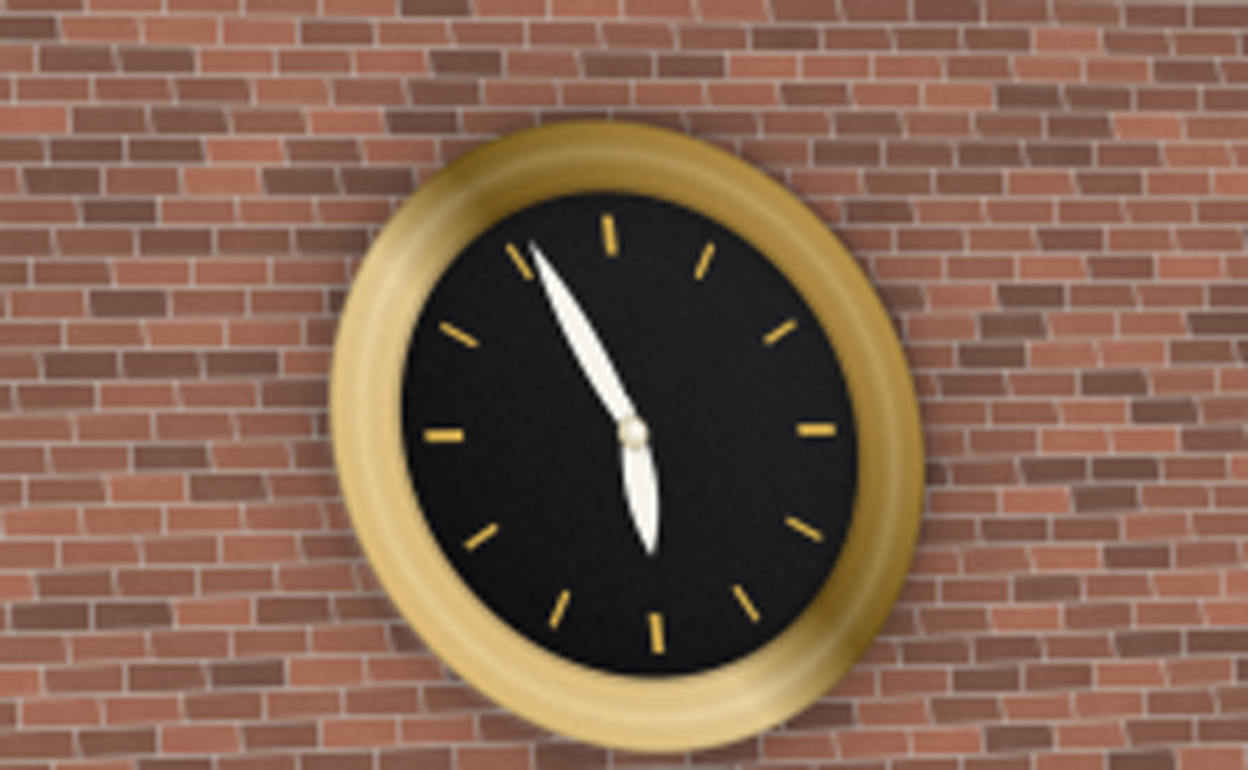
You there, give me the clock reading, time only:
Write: 5:56
